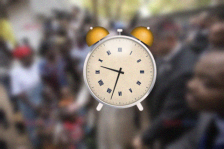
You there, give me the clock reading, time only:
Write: 9:33
